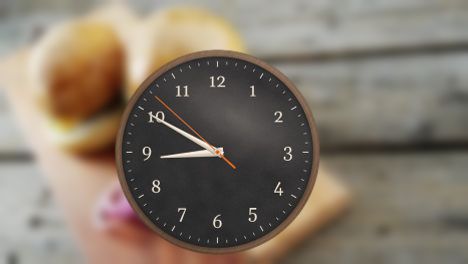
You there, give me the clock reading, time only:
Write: 8:49:52
